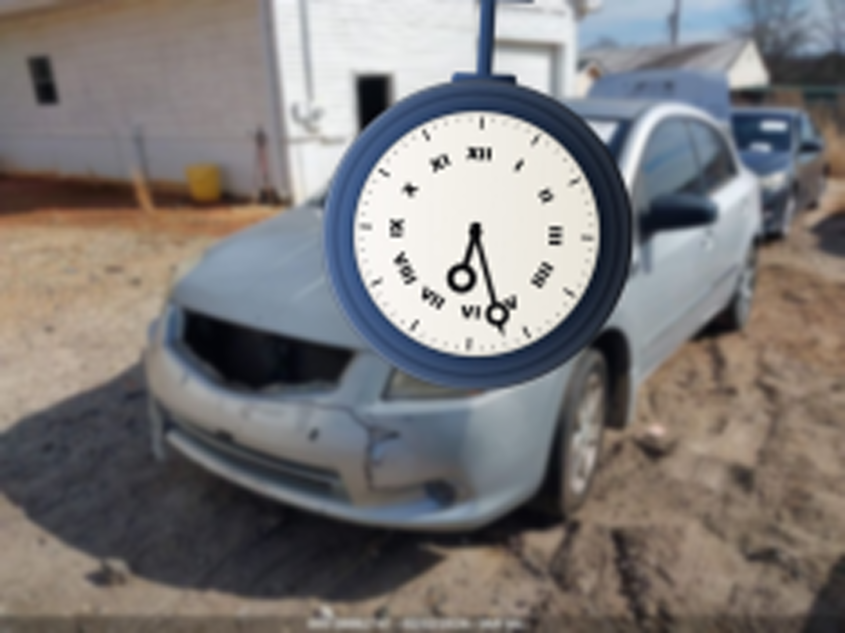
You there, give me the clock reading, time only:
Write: 6:27
